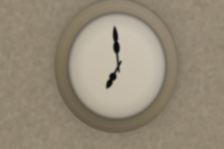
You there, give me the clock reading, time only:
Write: 6:59
